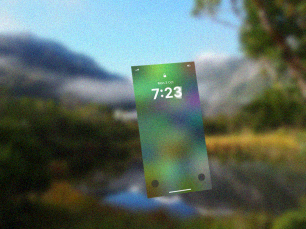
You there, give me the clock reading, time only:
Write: 7:23
